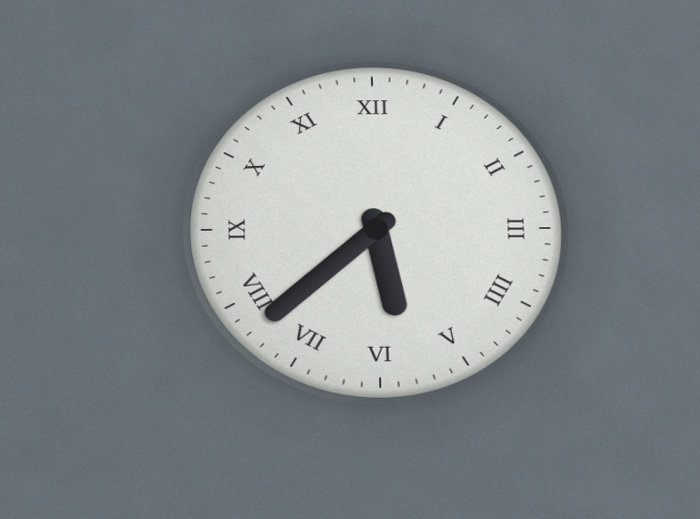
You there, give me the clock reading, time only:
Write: 5:38
